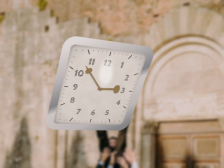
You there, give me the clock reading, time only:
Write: 2:53
